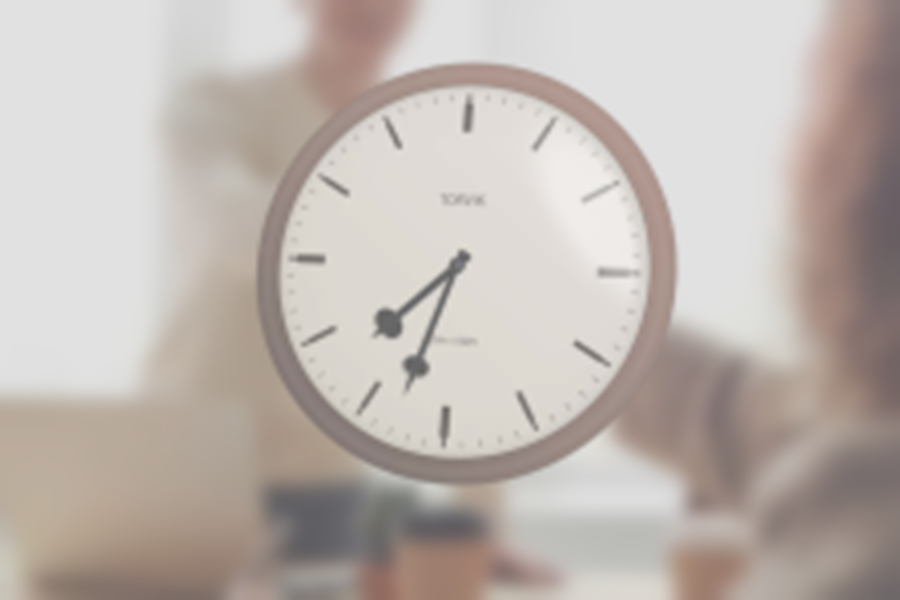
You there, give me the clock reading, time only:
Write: 7:33
